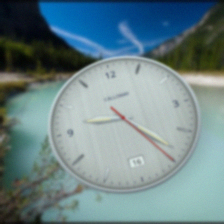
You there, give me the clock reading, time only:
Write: 9:23:25
